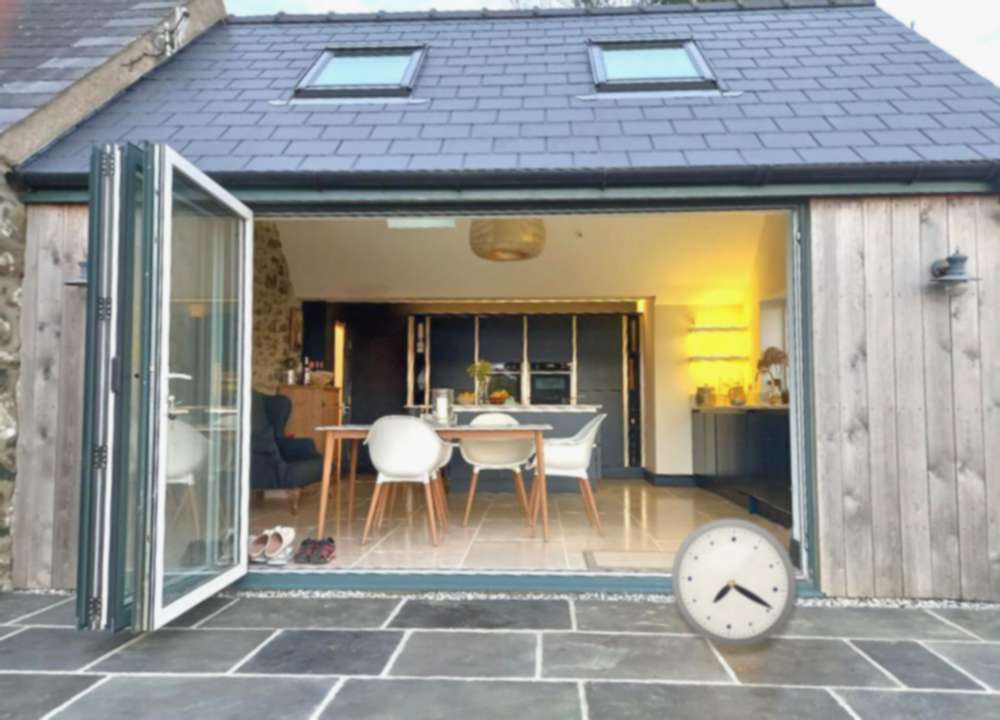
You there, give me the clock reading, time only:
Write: 7:19
